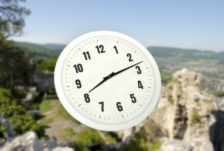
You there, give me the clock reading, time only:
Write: 8:13
